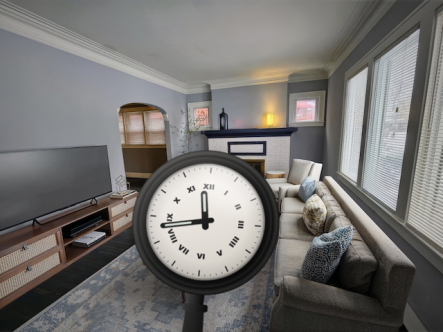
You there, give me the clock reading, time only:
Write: 11:43
